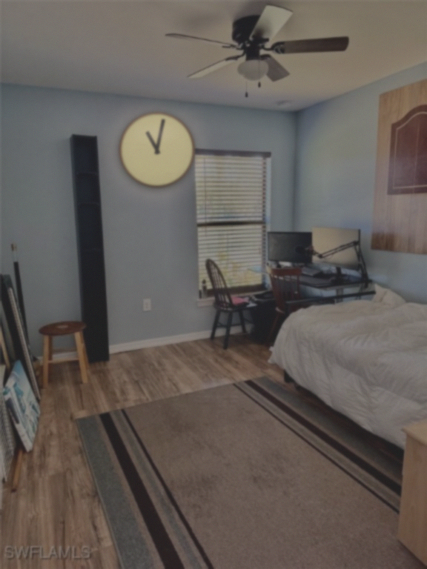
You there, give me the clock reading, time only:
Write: 11:02
